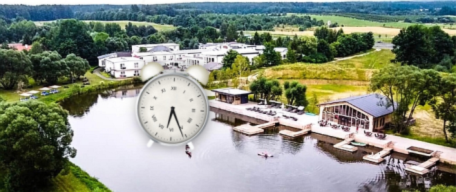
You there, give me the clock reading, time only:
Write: 6:26
